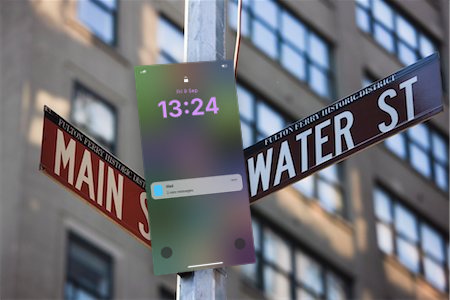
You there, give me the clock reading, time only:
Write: 13:24
